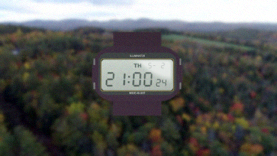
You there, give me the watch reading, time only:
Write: 21:00:24
